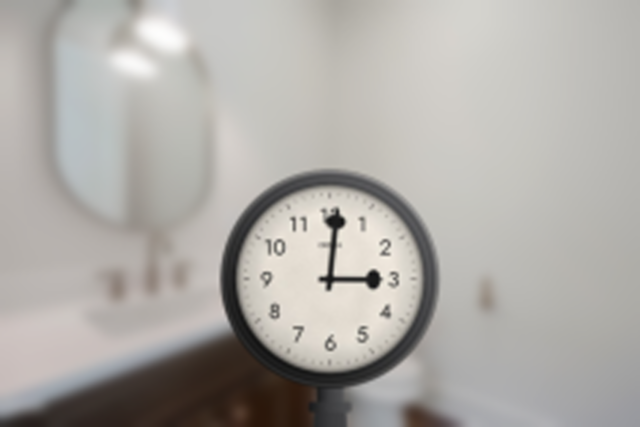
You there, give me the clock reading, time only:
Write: 3:01
